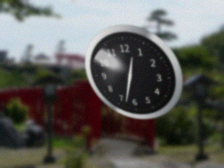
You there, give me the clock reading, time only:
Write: 12:33
